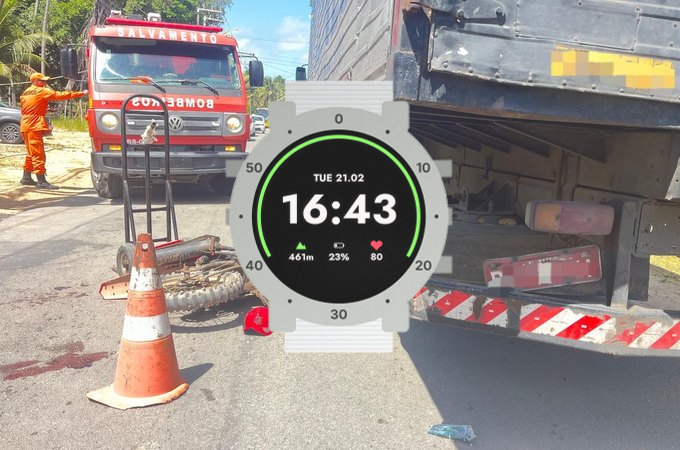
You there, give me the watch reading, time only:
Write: 16:43
